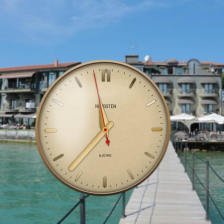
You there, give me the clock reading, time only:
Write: 11:36:58
